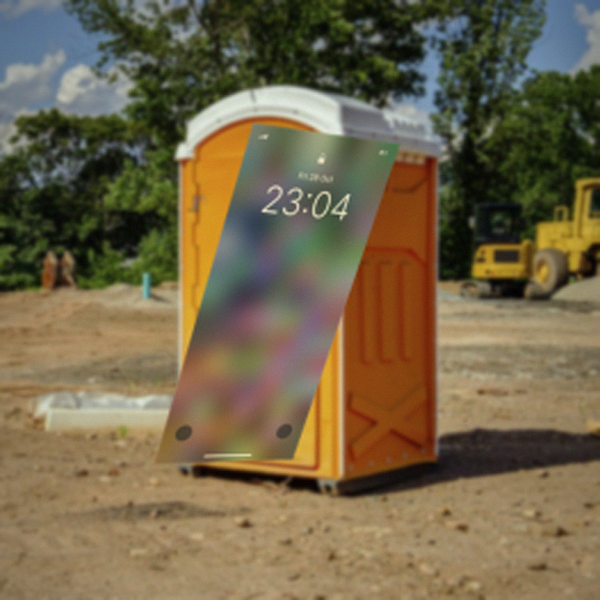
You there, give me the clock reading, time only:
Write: 23:04
